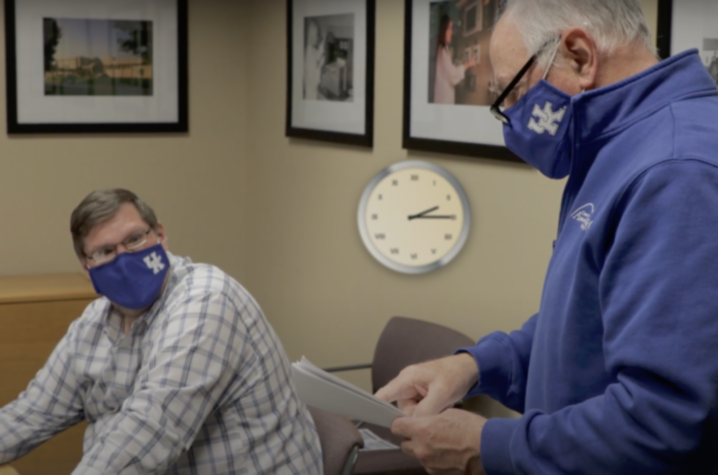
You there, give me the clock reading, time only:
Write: 2:15
